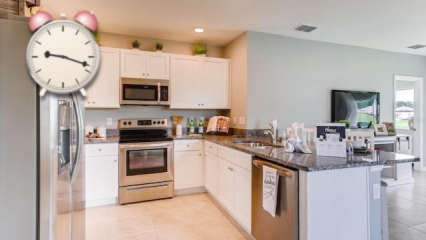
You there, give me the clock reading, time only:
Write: 9:18
